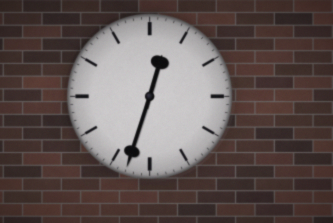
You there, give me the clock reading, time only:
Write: 12:33
